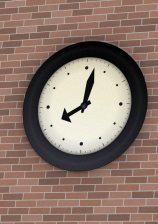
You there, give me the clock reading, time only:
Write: 8:02
